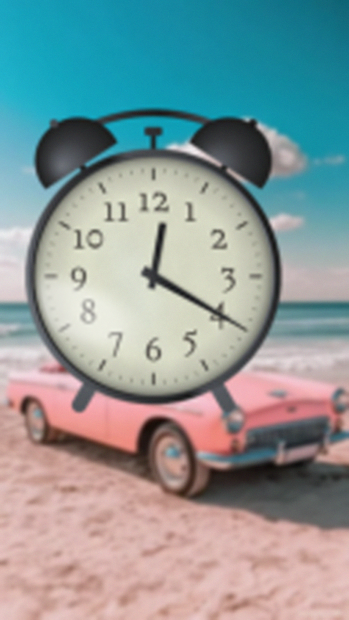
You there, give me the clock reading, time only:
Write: 12:20
